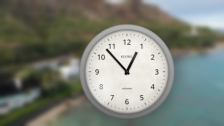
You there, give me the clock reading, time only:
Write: 12:53
